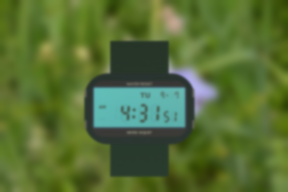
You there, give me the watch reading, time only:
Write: 4:31:51
